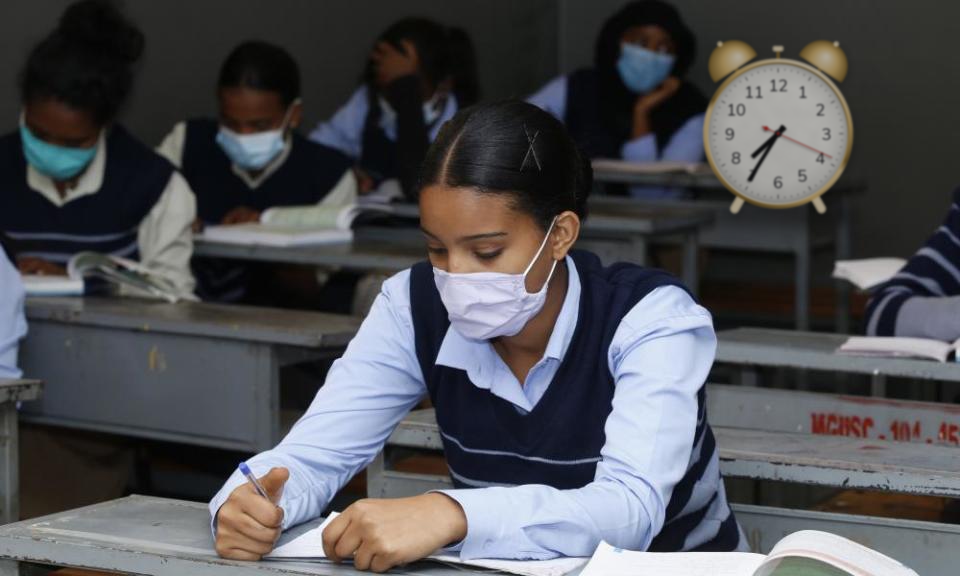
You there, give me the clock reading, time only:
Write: 7:35:19
